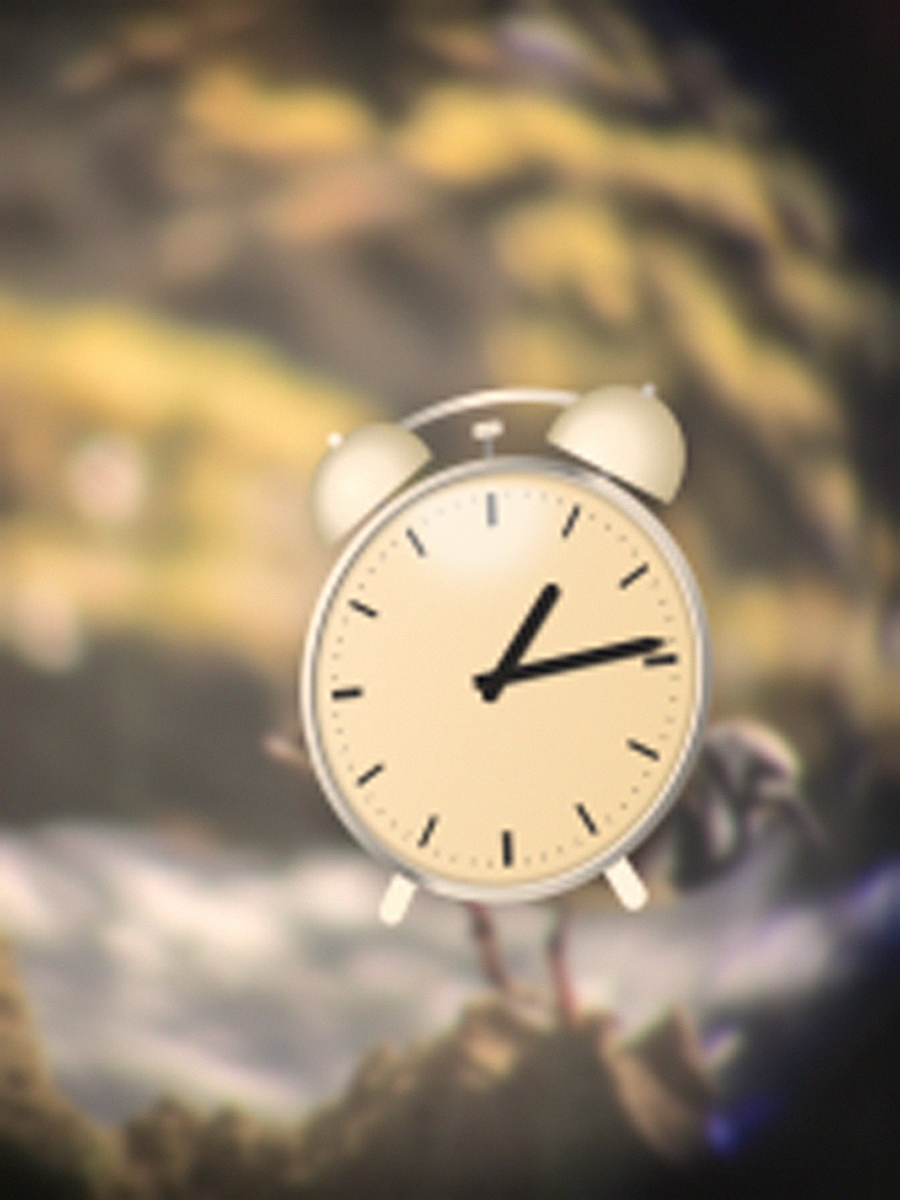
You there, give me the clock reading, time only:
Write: 1:14
